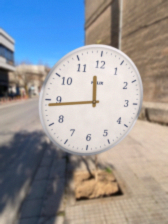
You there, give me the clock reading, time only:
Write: 11:44
